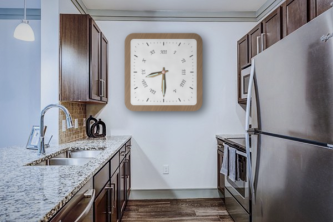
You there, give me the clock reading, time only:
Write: 8:30
